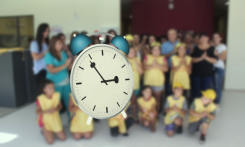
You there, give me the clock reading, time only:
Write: 2:54
